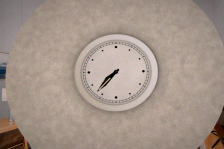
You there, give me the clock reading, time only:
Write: 7:37
